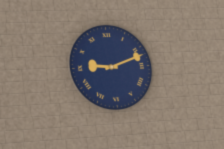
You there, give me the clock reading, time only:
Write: 9:12
